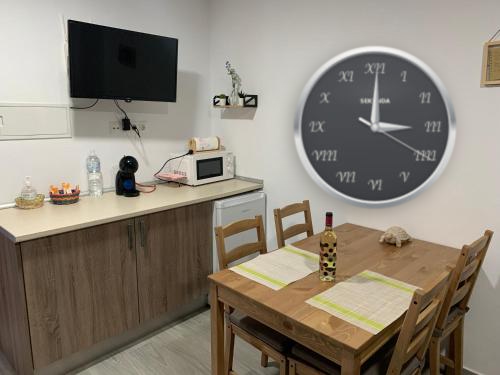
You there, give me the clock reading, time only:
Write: 3:00:20
